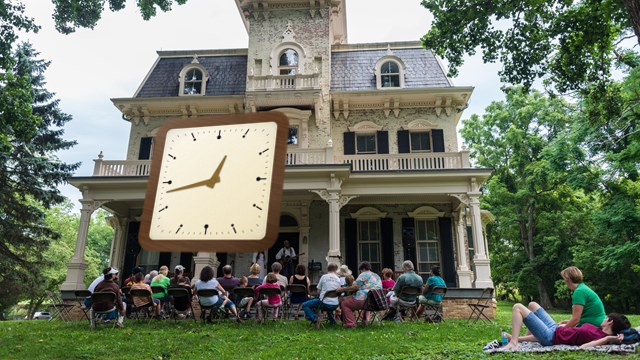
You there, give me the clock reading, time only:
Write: 12:43
